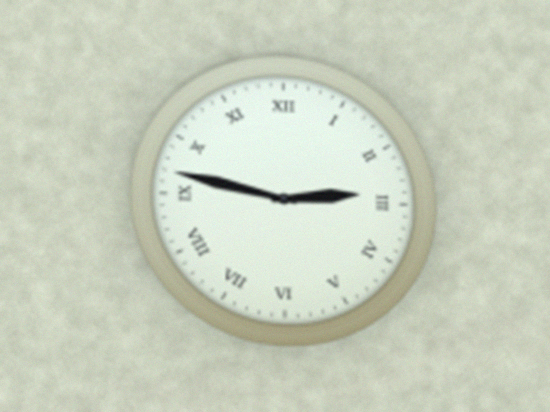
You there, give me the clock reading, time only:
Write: 2:47
